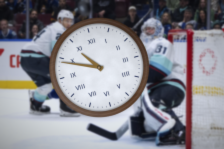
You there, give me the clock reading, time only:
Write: 10:49
